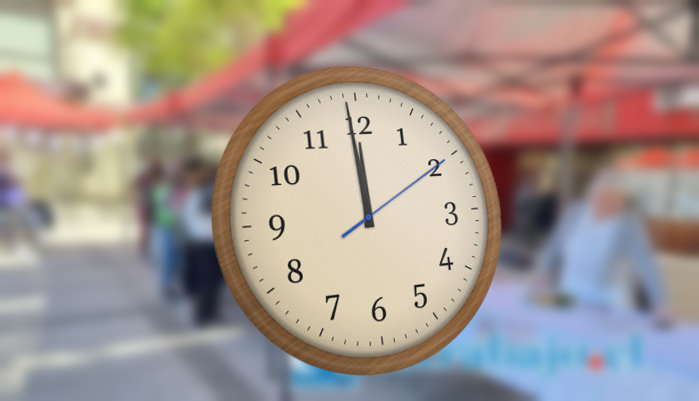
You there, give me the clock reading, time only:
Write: 11:59:10
